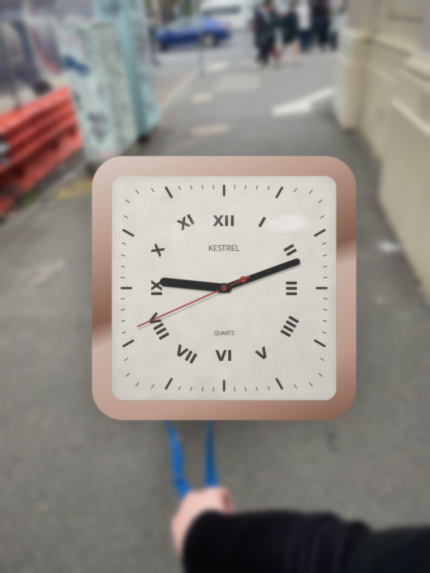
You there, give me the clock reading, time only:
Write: 9:11:41
